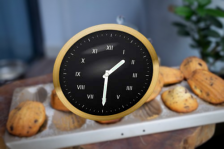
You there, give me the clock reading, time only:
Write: 1:30
